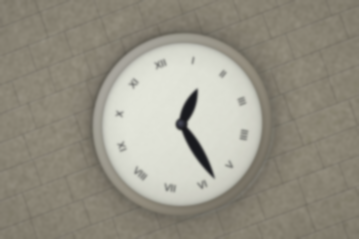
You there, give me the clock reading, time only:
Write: 1:28
